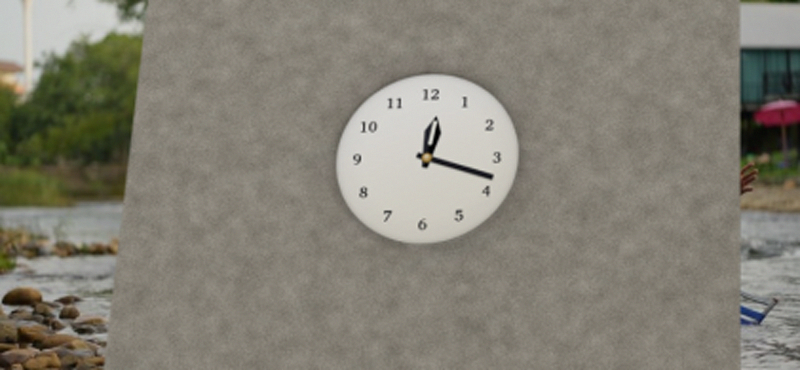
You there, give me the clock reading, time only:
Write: 12:18
